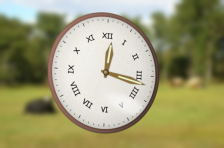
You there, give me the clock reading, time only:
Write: 12:17
